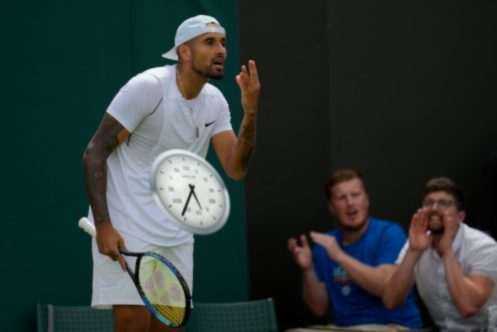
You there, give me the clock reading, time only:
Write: 5:36
